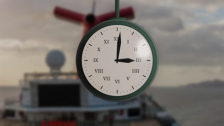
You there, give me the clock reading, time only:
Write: 3:01
